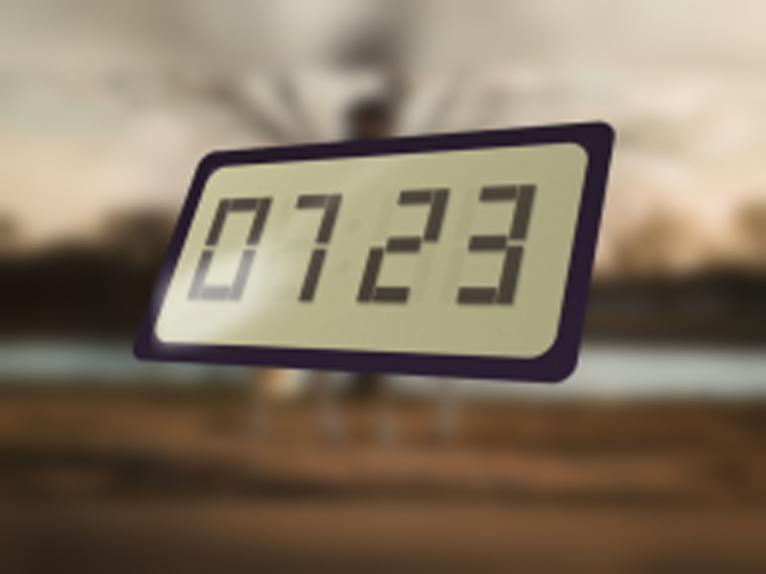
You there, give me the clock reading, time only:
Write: 7:23
